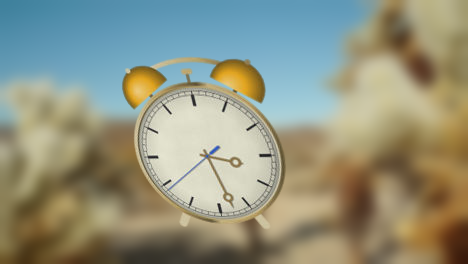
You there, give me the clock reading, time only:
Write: 3:27:39
